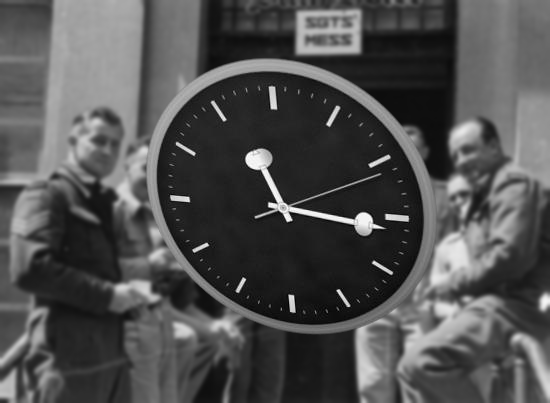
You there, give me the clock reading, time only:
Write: 11:16:11
